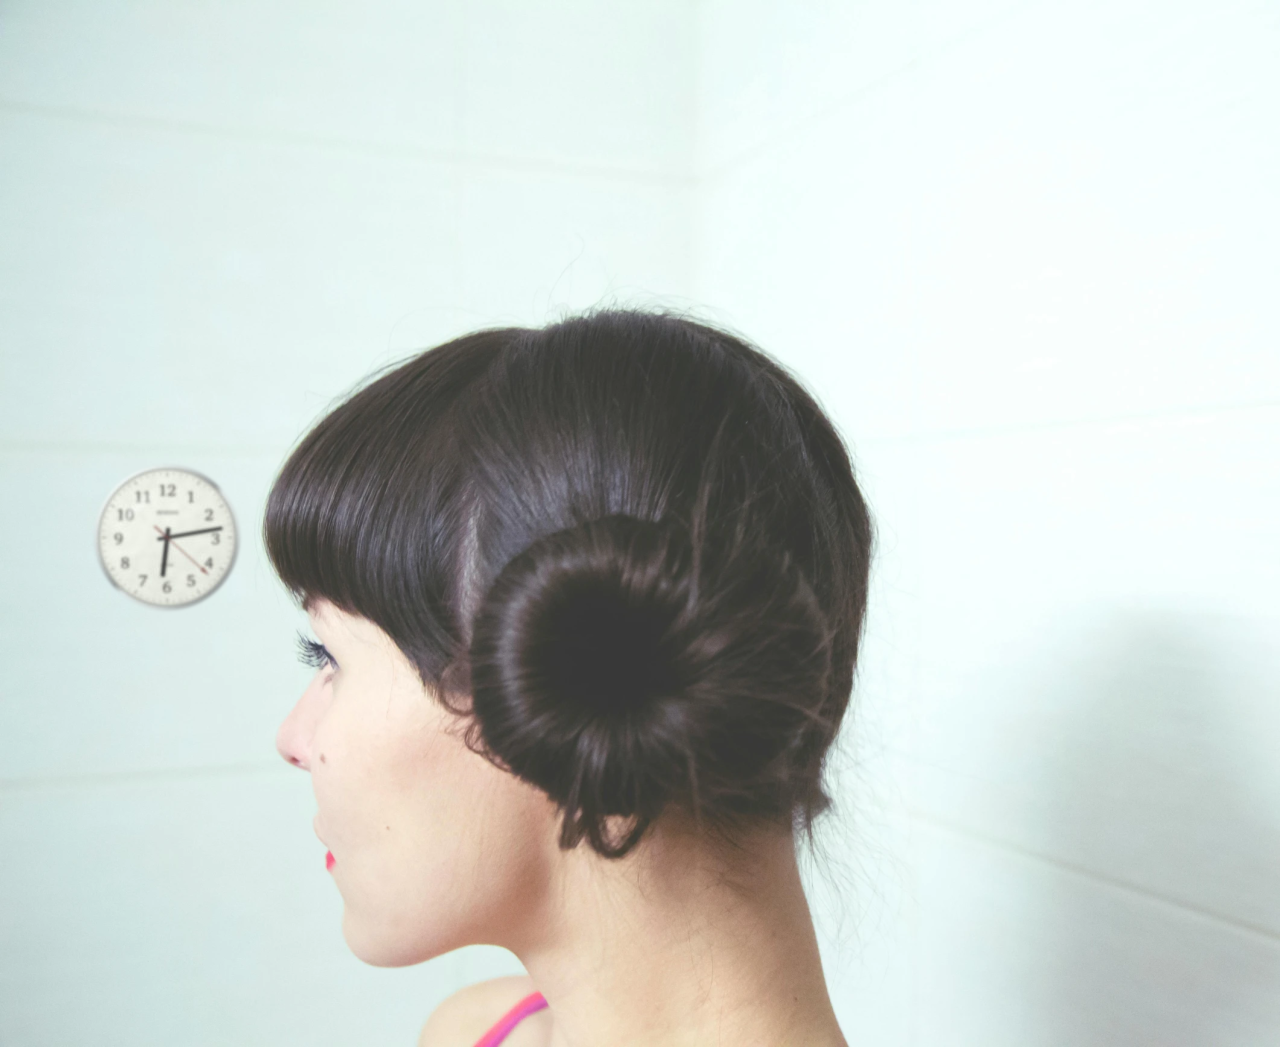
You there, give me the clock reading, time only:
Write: 6:13:22
